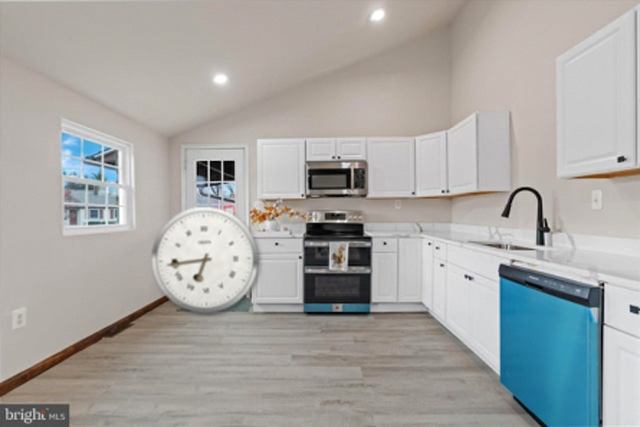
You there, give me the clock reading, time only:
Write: 6:44
